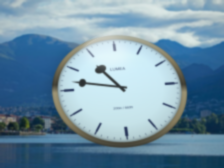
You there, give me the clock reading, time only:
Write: 10:47
